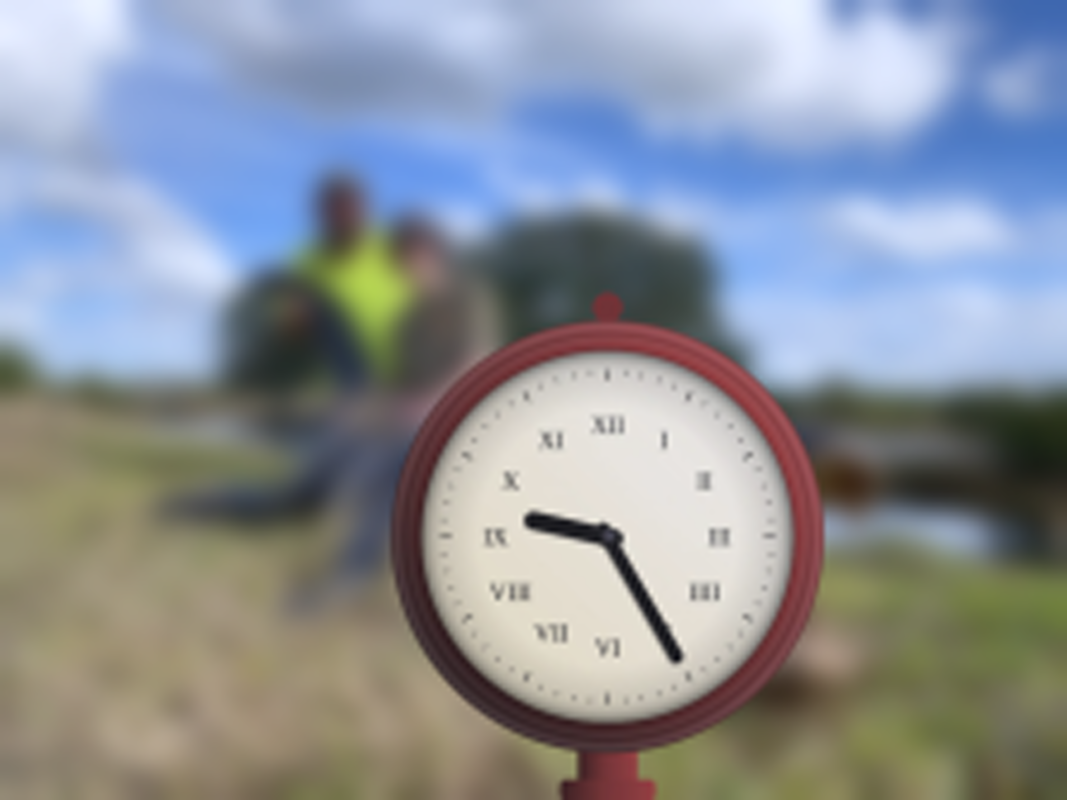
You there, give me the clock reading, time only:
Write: 9:25
